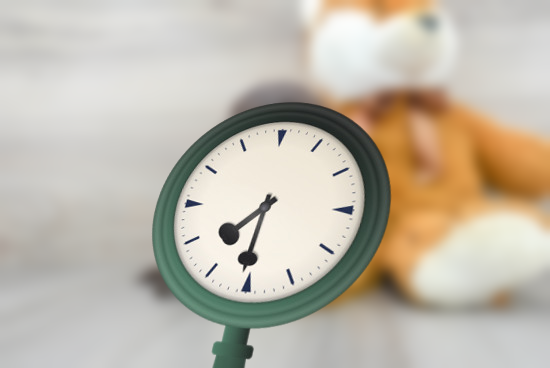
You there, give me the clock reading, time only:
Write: 7:31
